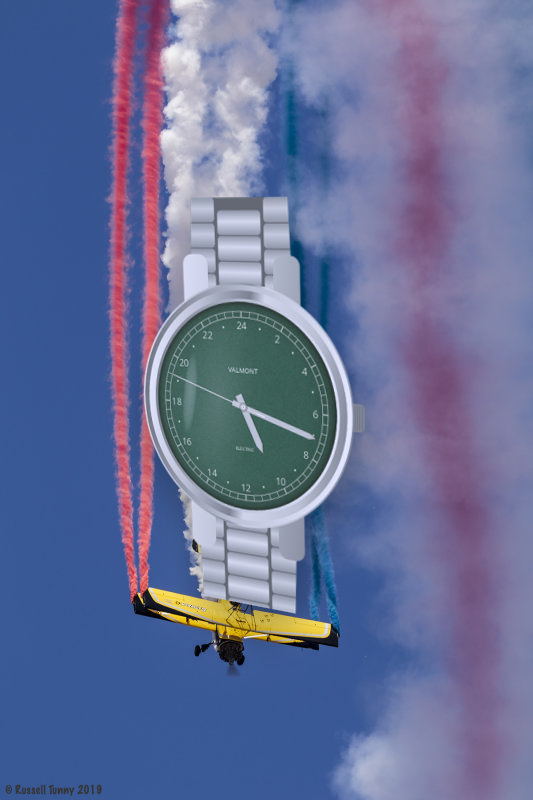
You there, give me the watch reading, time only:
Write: 10:17:48
